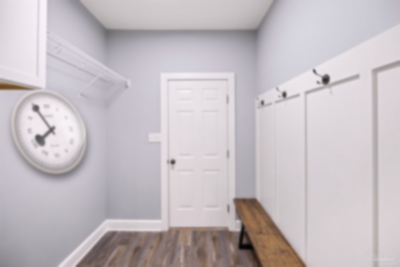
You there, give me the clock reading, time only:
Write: 7:55
